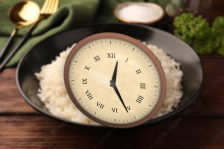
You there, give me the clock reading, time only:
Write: 12:26
